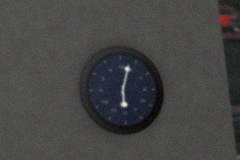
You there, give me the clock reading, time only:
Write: 6:03
